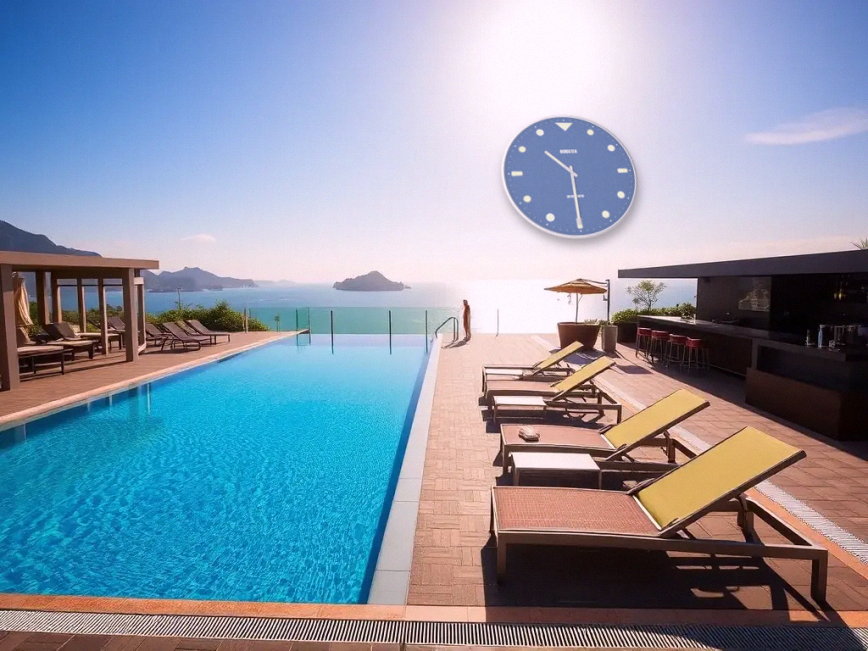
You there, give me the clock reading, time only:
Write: 10:30
